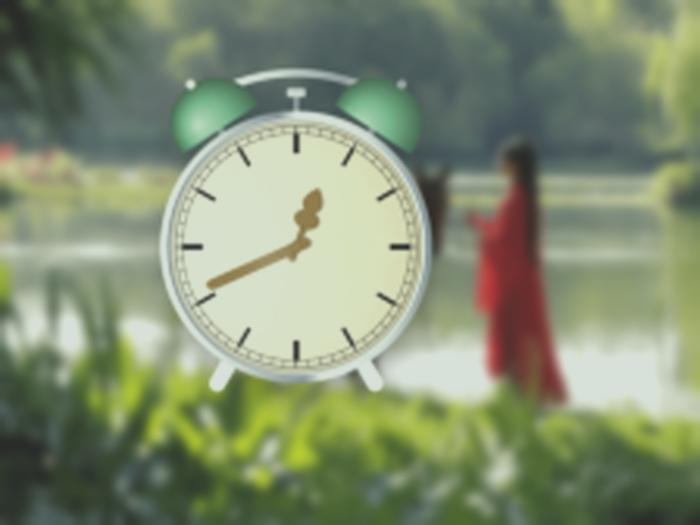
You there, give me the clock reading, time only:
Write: 12:41
